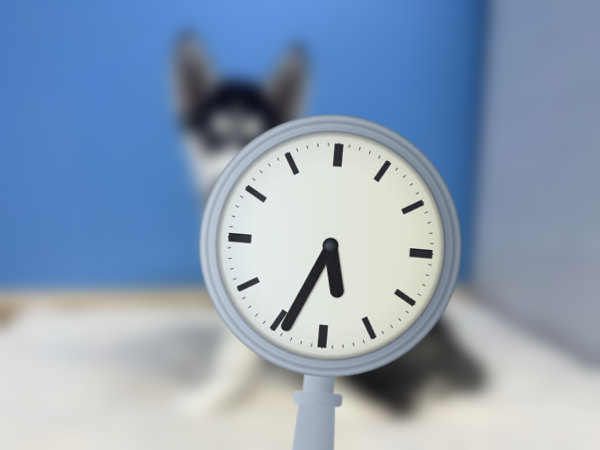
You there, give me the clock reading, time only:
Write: 5:34
